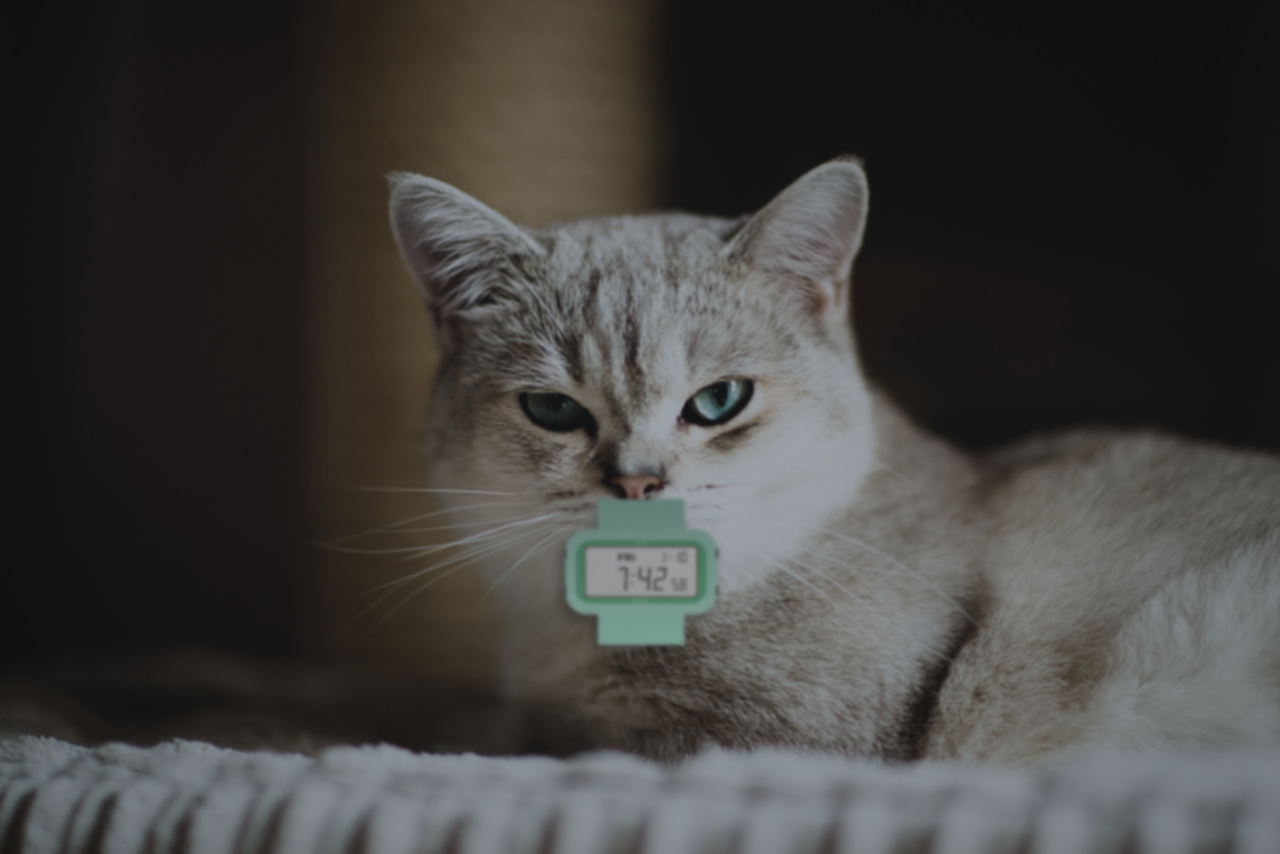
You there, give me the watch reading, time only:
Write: 7:42
